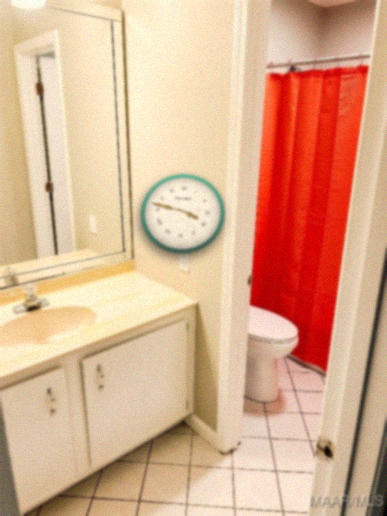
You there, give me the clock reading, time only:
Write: 3:47
